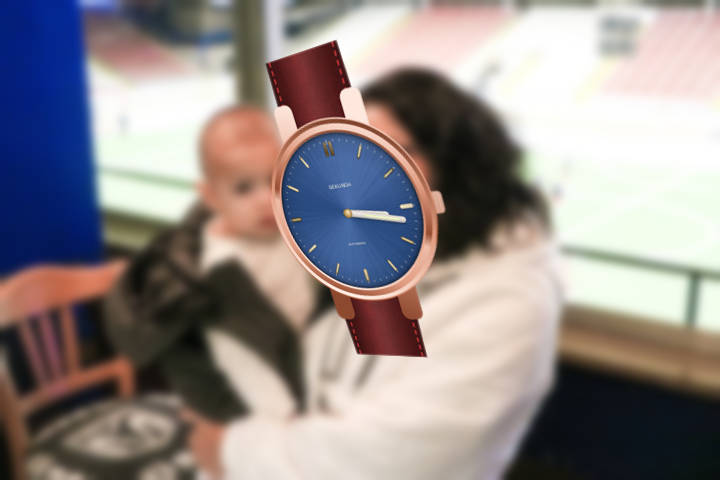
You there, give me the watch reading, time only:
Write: 3:17
